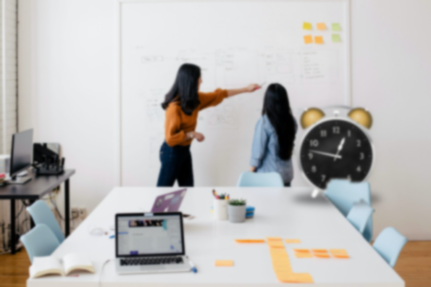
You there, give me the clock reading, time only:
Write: 12:47
